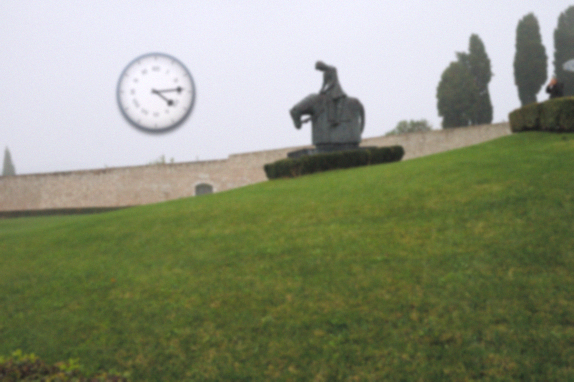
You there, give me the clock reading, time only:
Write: 4:14
